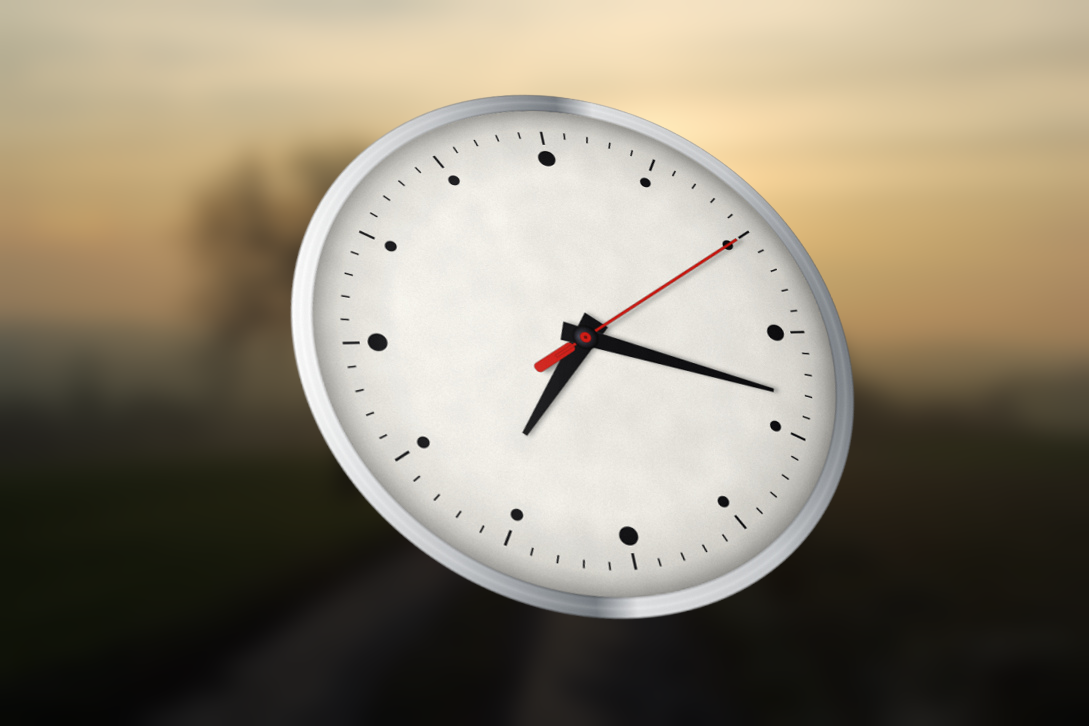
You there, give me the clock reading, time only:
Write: 7:18:10
